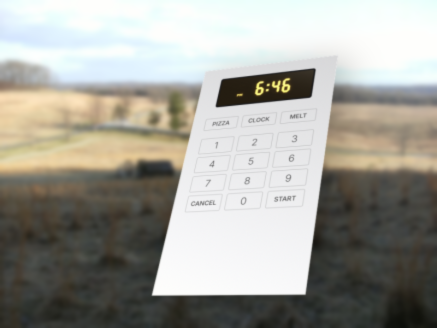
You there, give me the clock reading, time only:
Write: 6:46
